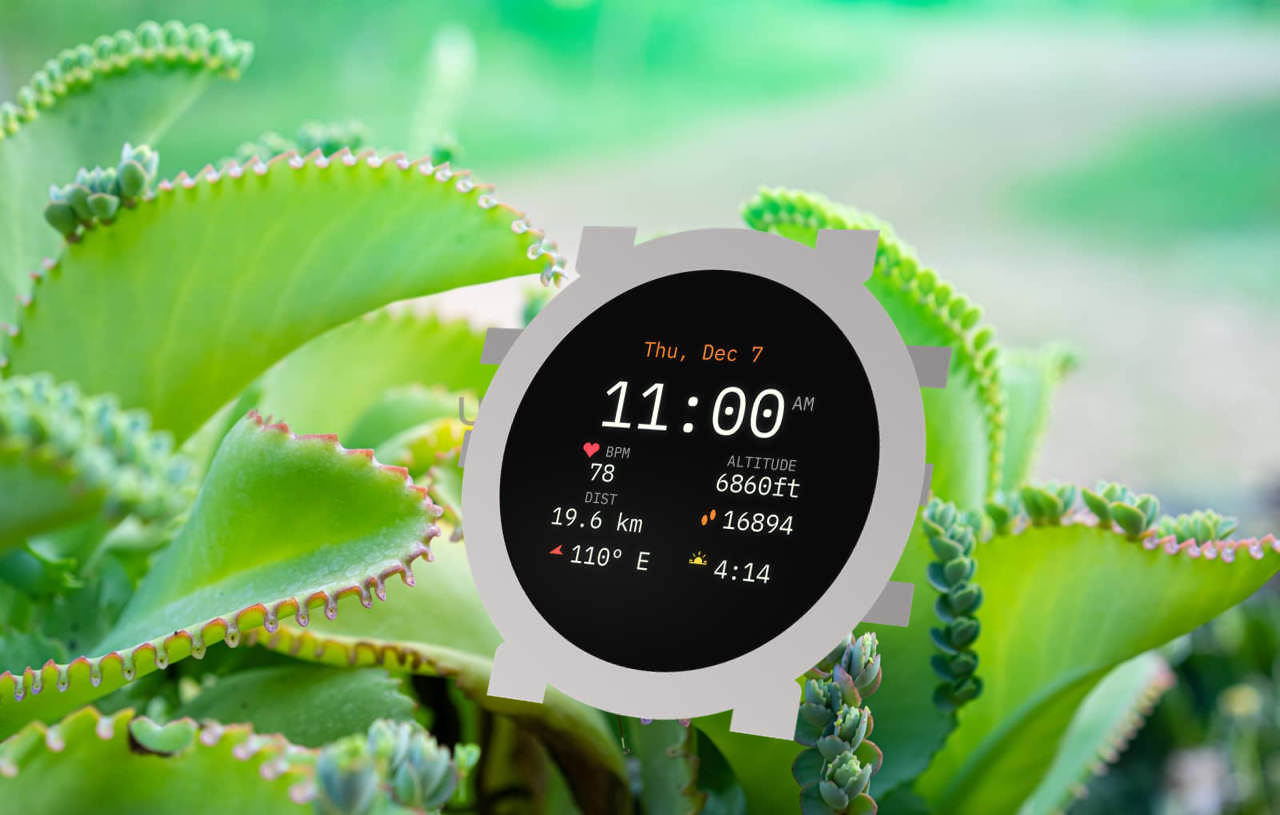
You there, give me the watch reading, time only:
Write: 11:00
